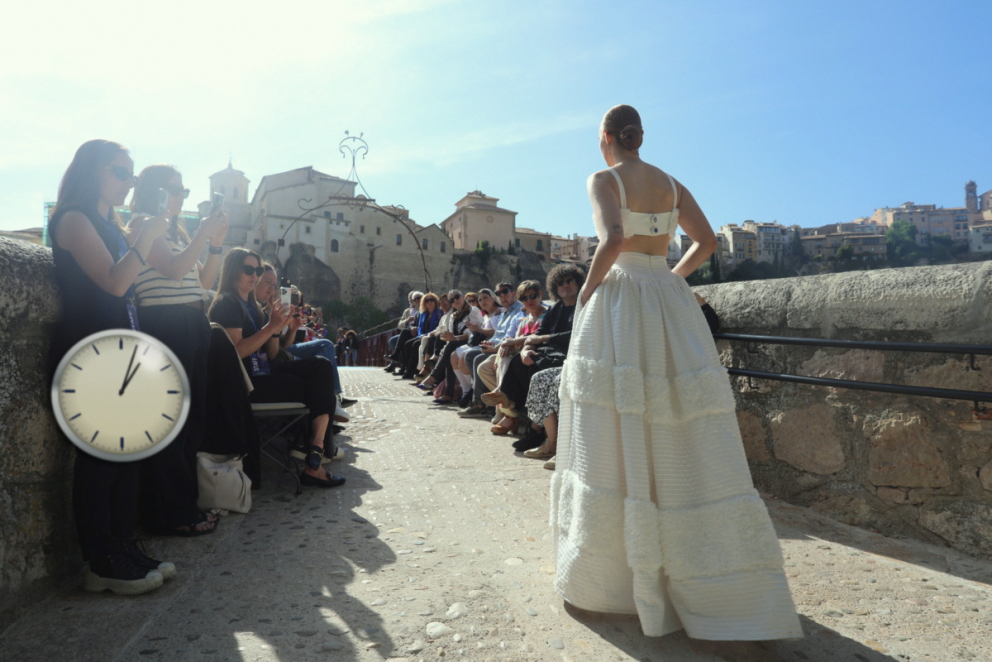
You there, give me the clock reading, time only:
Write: 1:03
